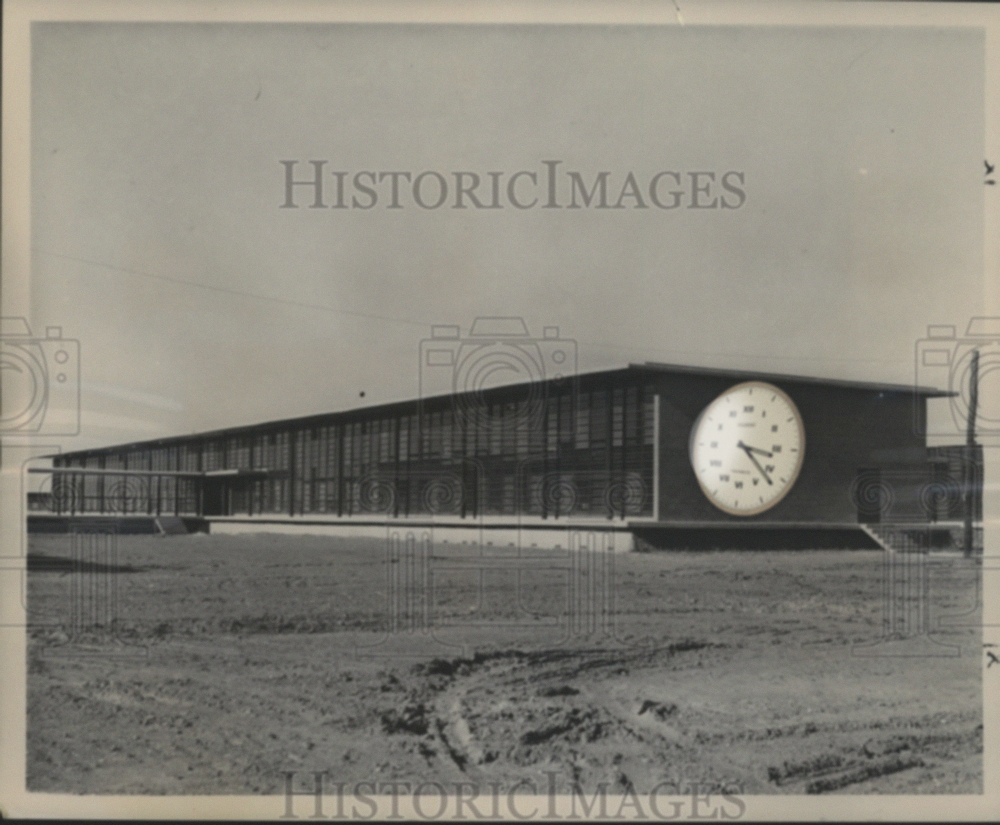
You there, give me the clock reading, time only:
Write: 3:22
